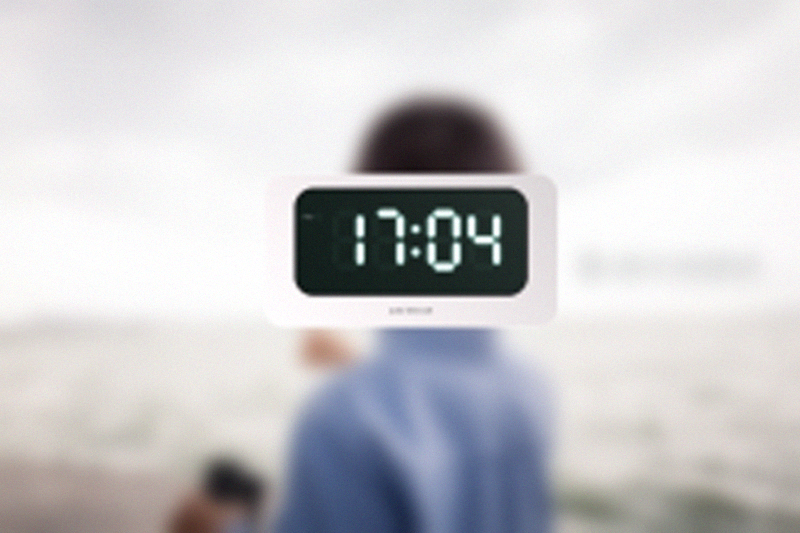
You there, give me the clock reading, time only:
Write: 17:04
